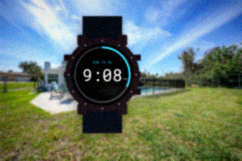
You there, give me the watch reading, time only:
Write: 9:08
